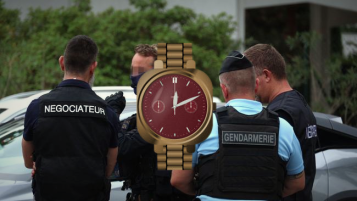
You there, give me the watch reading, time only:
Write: 12:11
